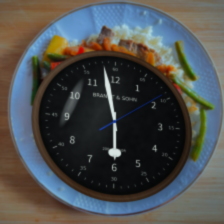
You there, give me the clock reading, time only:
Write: 5:58:09
